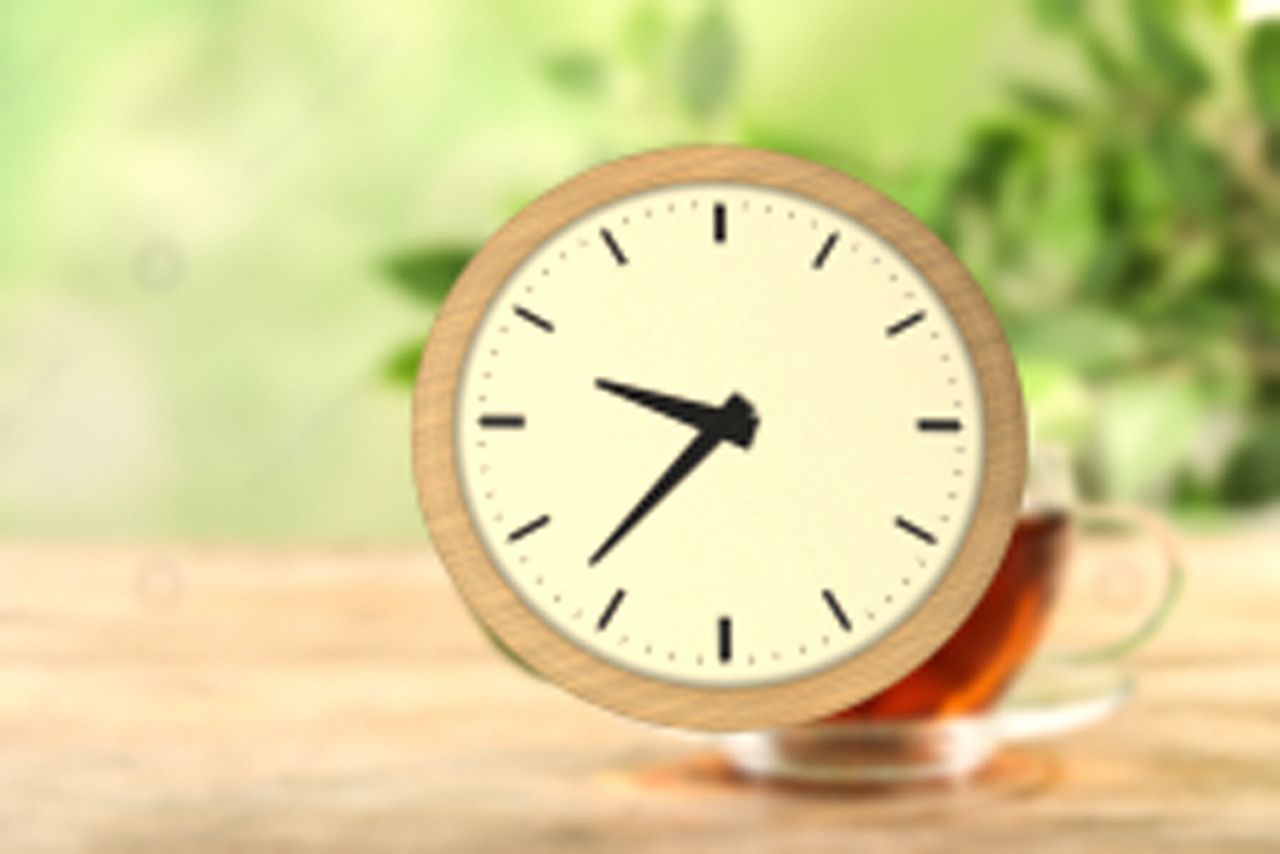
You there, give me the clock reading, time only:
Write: 9:37
